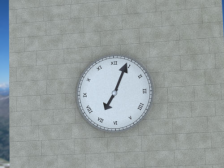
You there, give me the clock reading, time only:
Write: 7:04
